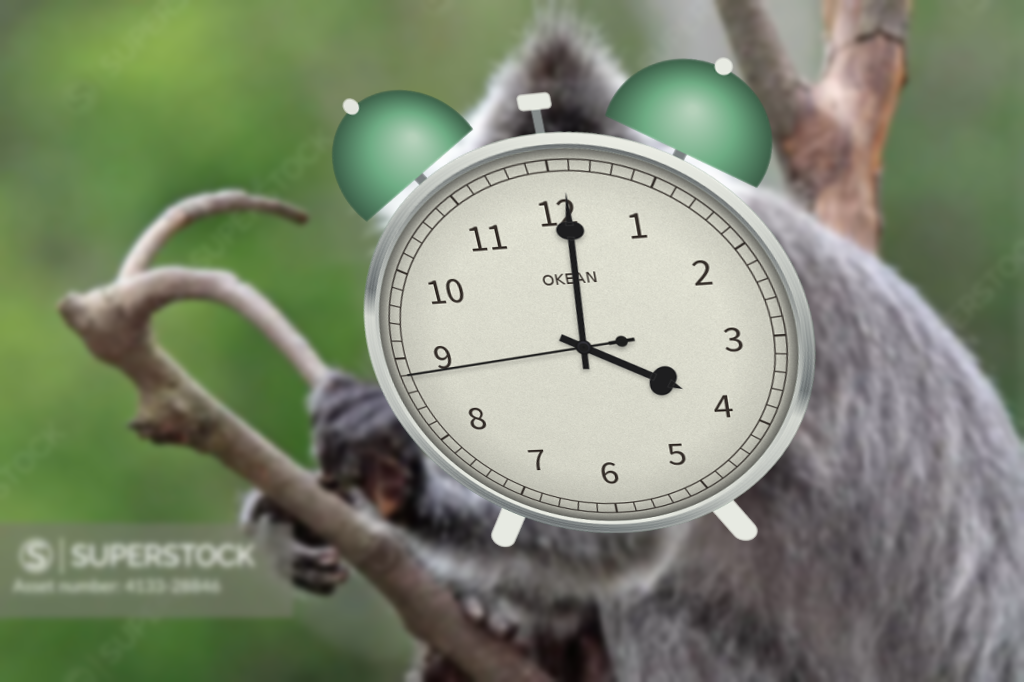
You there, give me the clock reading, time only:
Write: 4:00:44
